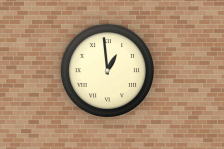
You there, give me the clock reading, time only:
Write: 12:59
